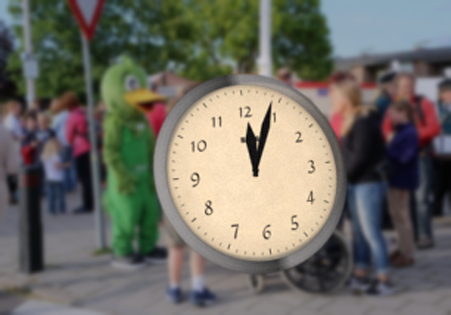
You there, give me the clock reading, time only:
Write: 12:04
